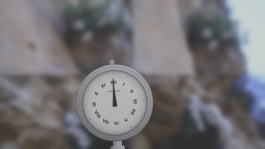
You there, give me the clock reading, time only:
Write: 12:00
